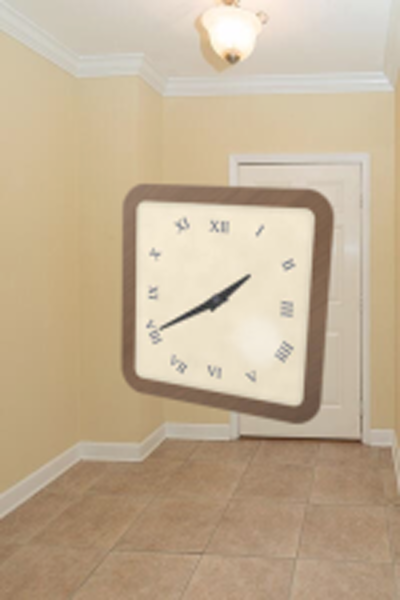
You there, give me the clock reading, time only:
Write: 1:40
